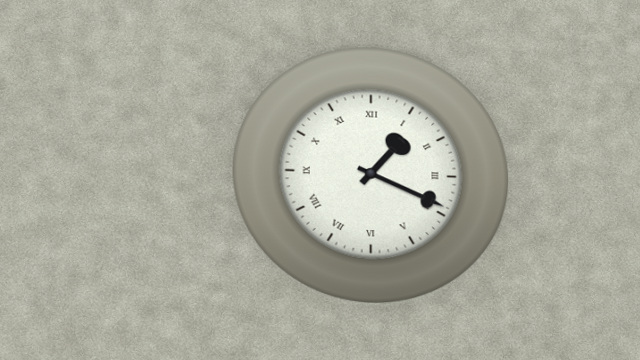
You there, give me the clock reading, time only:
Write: 1:19
